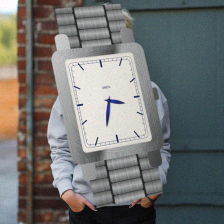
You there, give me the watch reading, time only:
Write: 3:33
